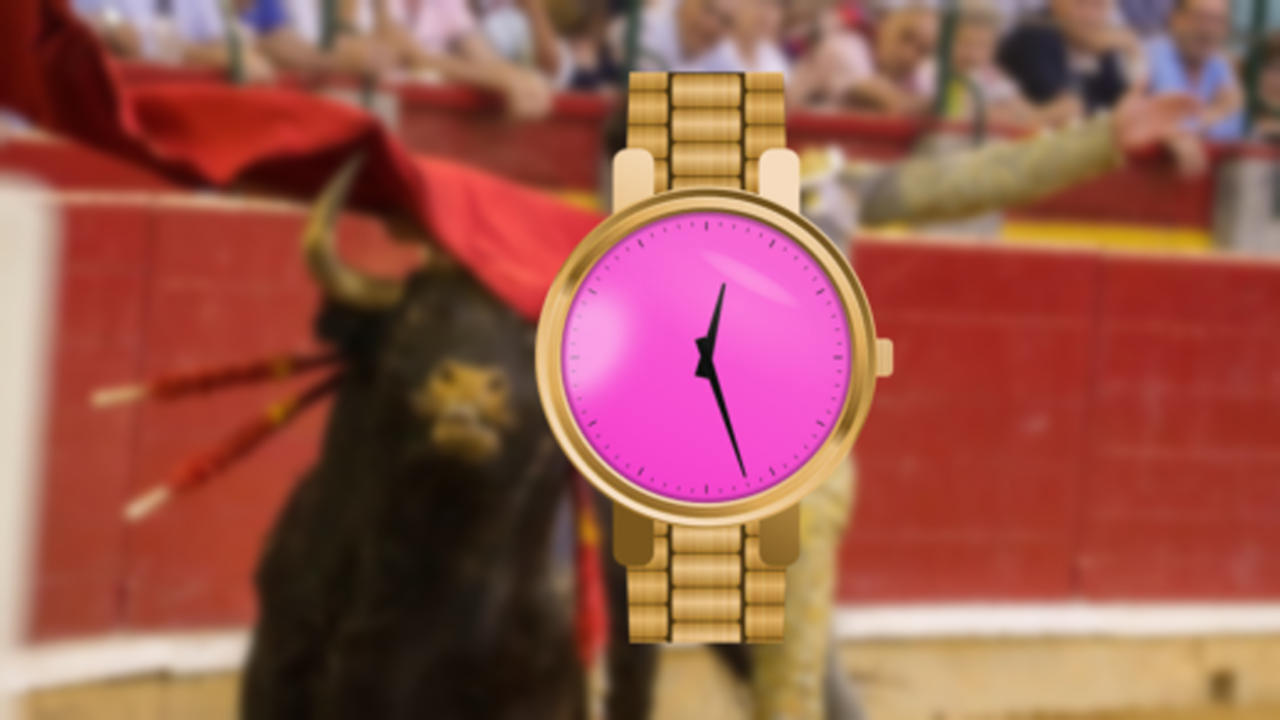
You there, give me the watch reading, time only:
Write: 12:27
